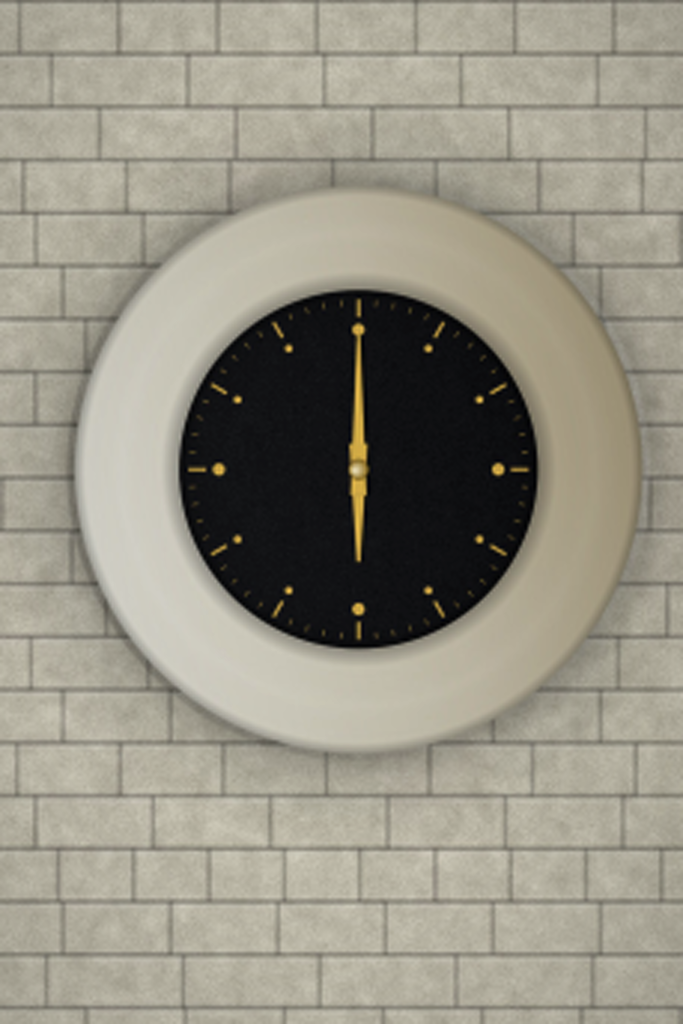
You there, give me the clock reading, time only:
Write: 6:00
